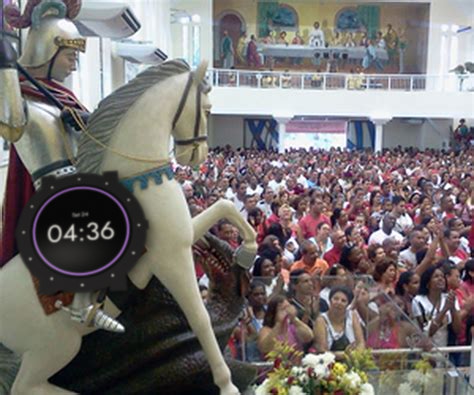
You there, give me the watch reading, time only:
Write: 4:36
